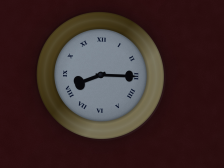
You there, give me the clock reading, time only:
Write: 8:15
